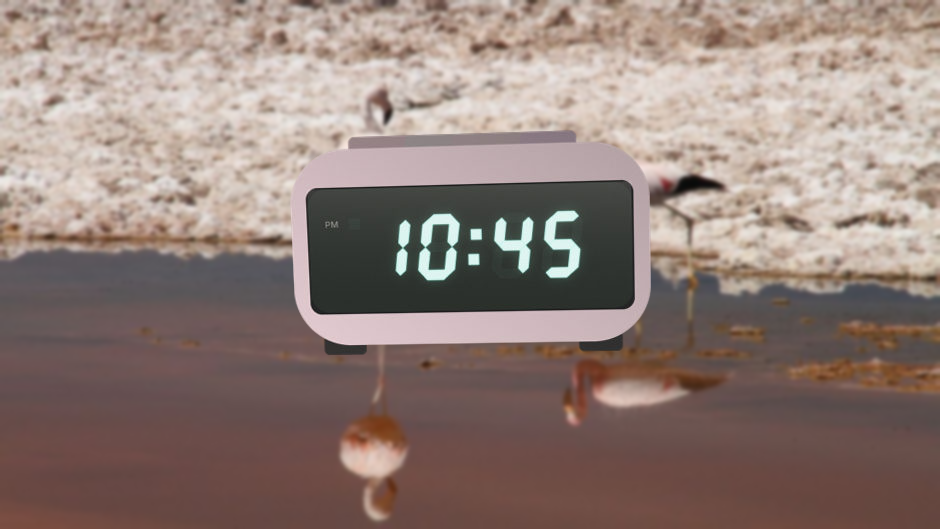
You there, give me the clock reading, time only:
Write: 10:45
